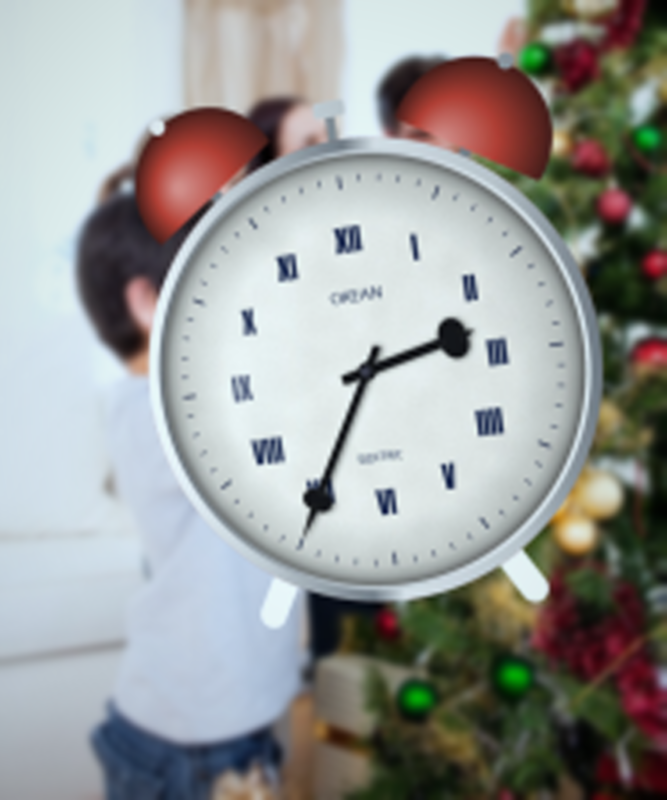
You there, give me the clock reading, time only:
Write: 2:35
